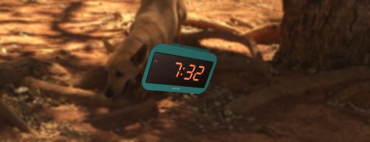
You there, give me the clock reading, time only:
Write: 7:32
